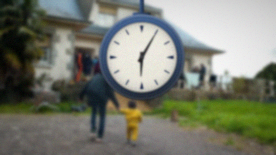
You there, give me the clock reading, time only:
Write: 6:05
